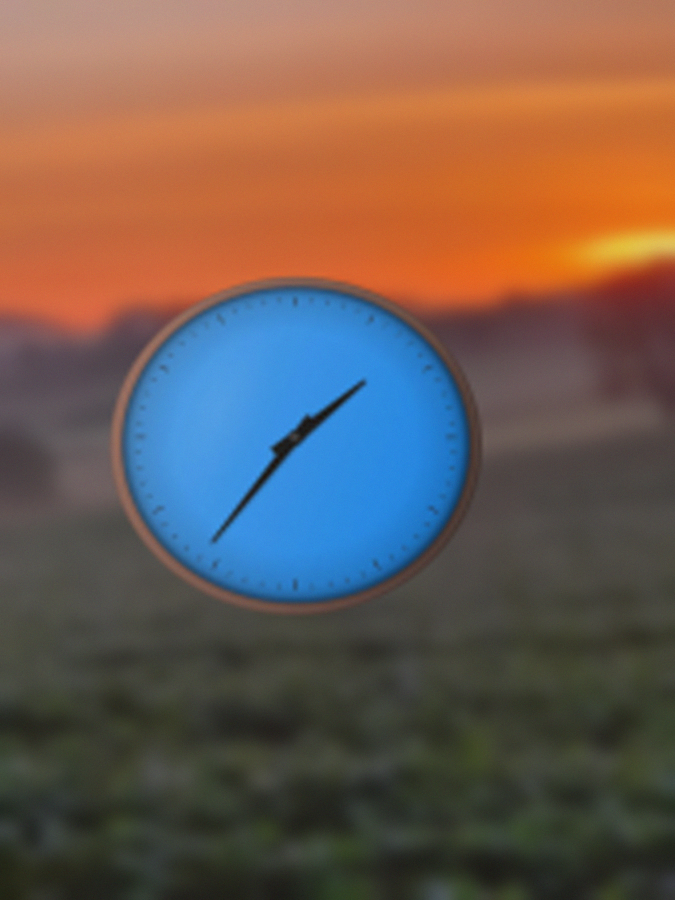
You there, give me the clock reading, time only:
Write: 1:36
